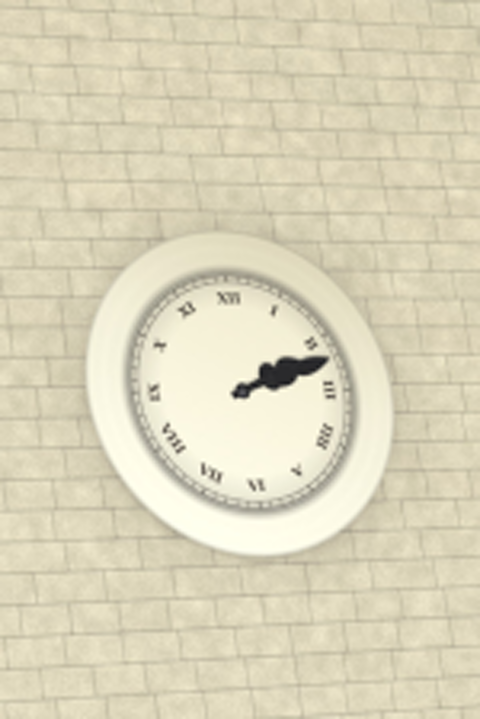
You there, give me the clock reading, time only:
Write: 2:12
